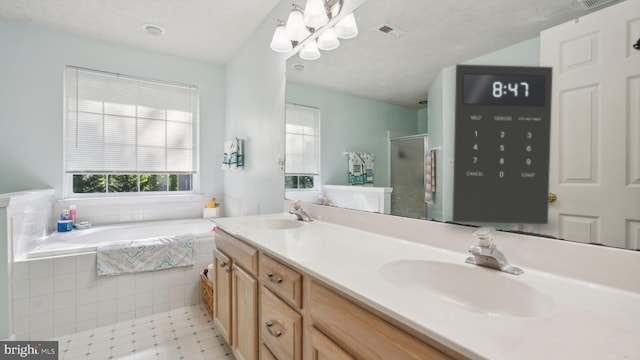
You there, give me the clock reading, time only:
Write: 8:47
